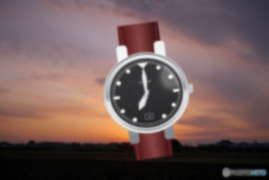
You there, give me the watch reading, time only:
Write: 7:00
